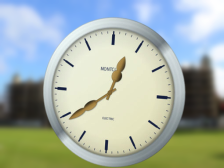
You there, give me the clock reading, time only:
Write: 12:39
